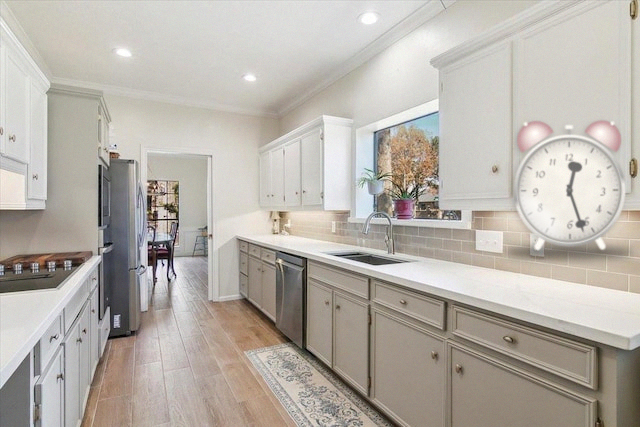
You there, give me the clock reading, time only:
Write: 12:27
